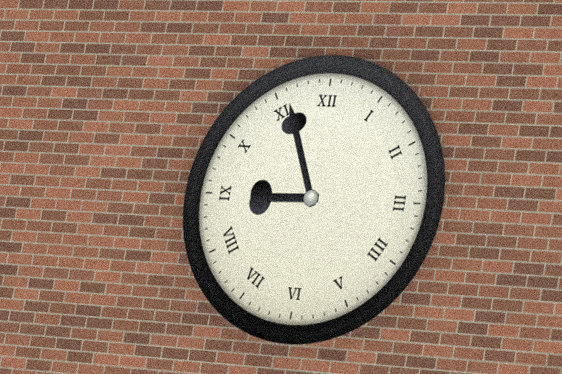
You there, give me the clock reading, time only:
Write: 8:56
